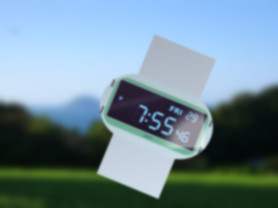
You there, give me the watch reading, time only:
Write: 7:55
